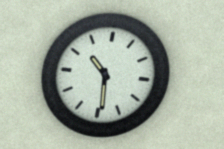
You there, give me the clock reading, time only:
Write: 10:29
